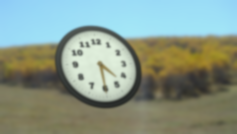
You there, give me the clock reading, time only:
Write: 4:30
